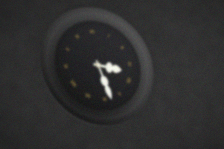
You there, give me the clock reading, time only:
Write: 3:28
